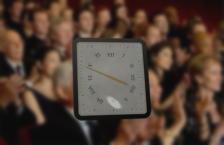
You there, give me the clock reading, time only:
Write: 3:49
